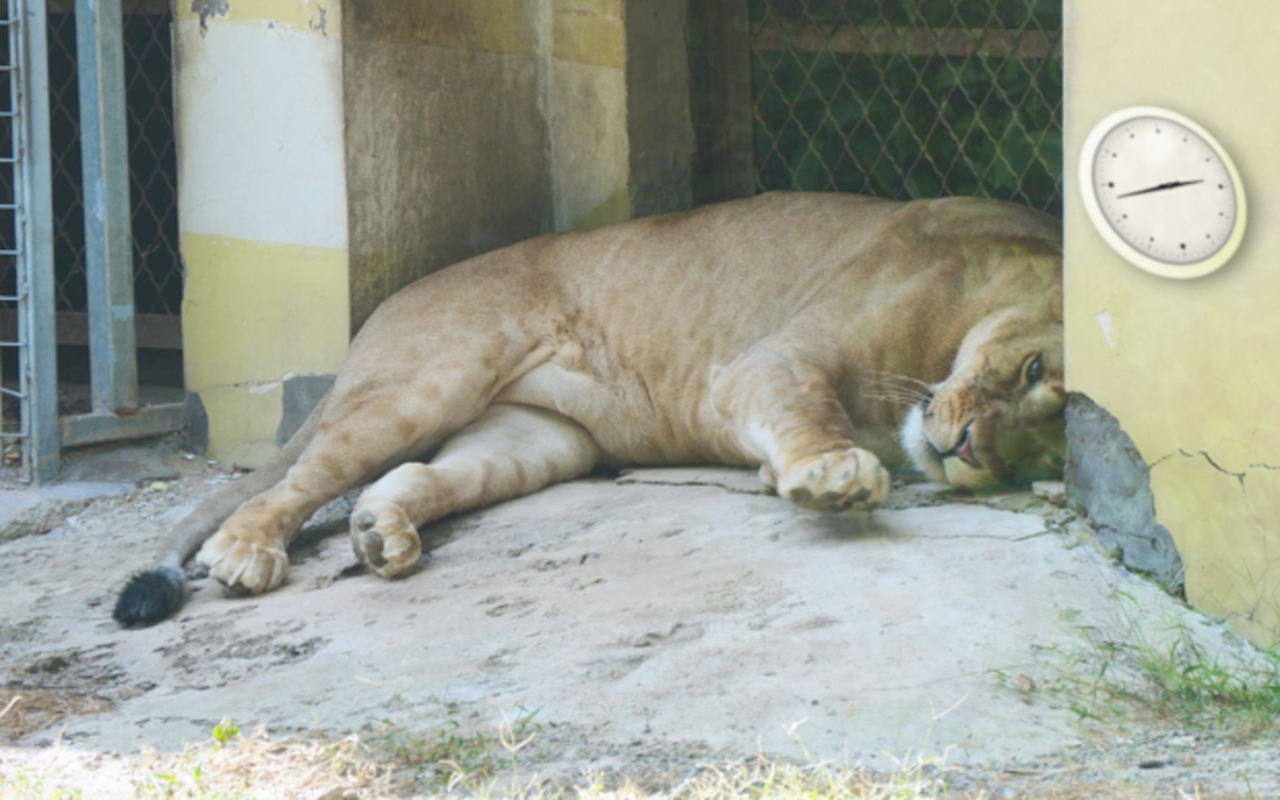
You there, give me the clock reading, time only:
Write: 2:43
